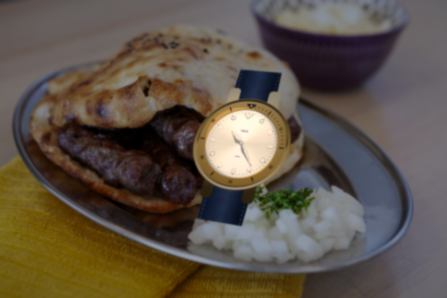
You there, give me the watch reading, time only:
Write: 10:24
